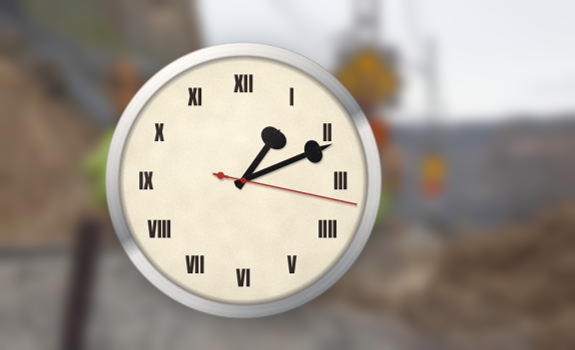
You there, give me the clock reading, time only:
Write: 1:11:17
